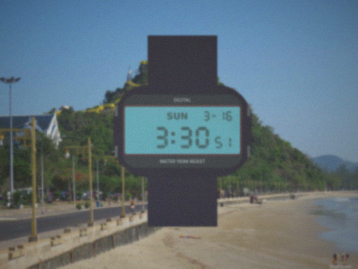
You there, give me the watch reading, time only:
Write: 3:30:51
